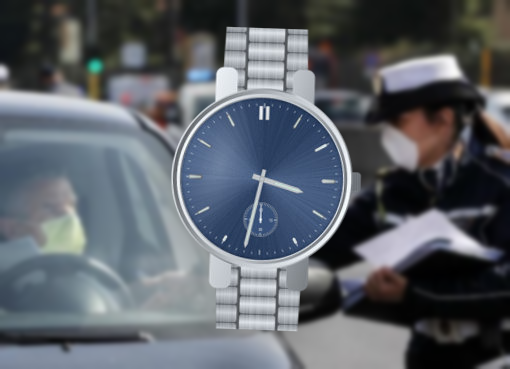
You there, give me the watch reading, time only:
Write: 3:32
